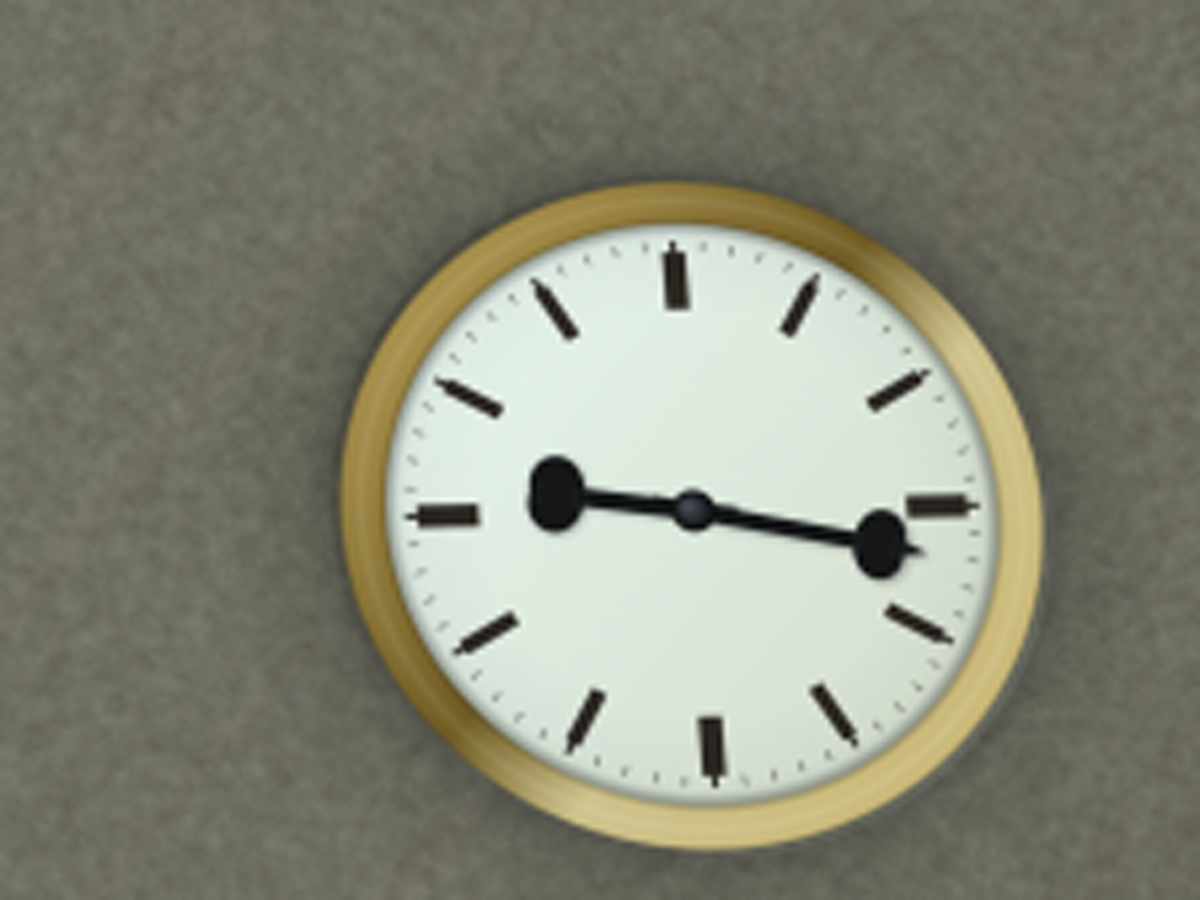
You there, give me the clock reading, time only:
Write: 9:17
